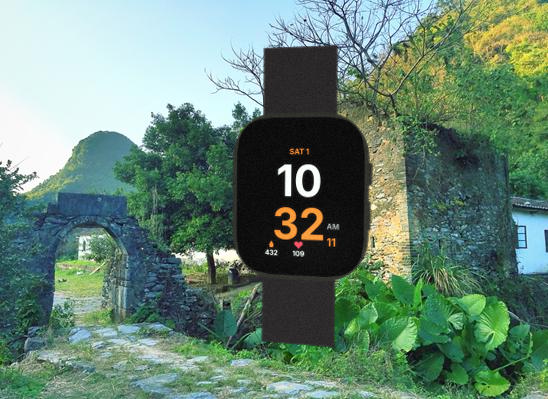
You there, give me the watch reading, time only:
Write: 10:32:11
